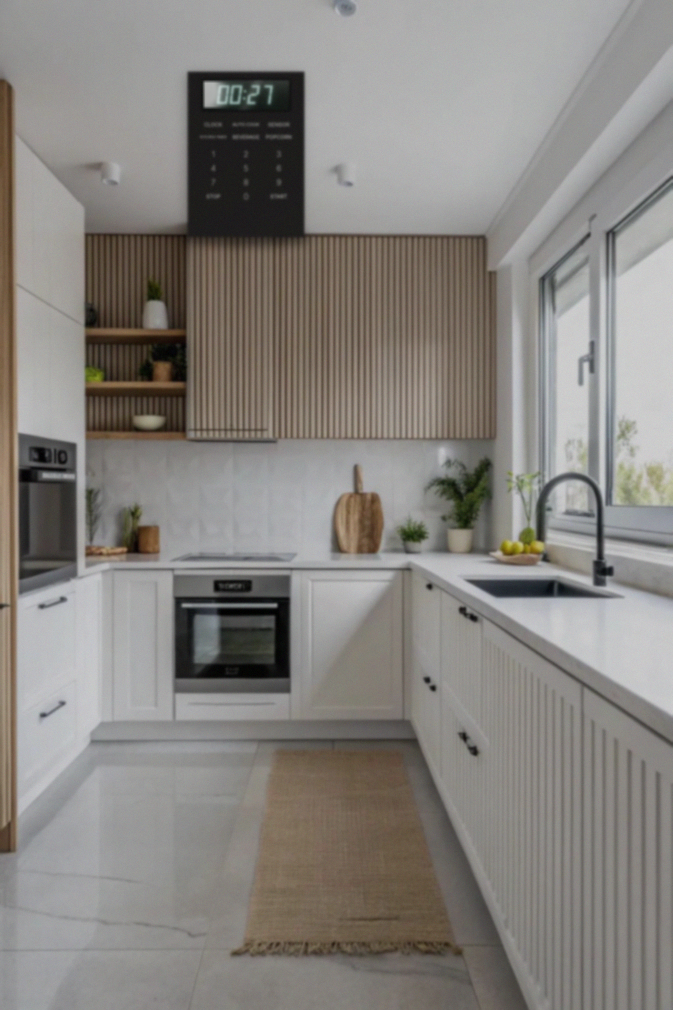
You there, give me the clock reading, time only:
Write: 0:27
